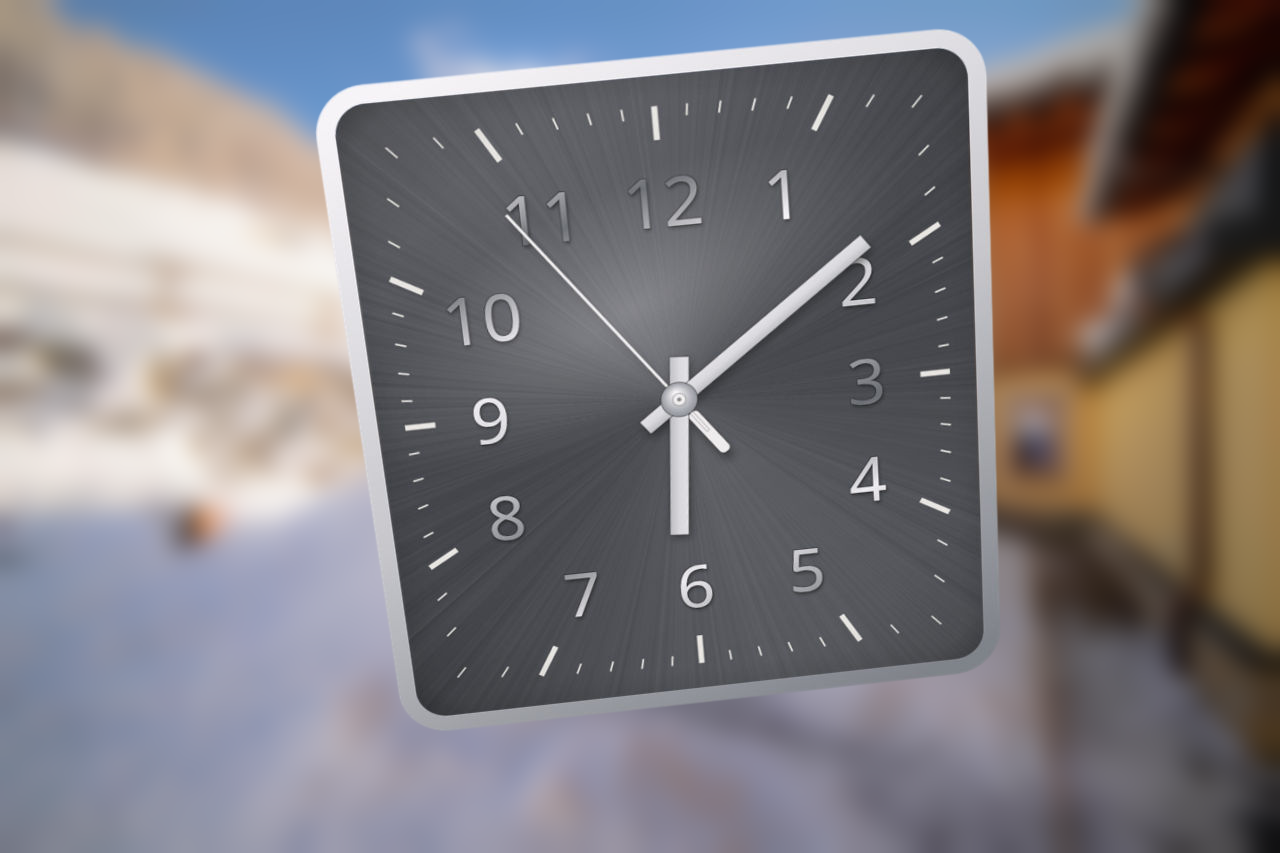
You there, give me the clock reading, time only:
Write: 6:08:54
